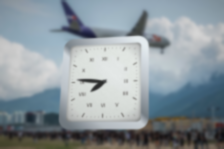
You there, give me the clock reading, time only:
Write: 7:46
